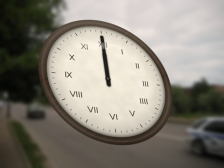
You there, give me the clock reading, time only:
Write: 12:00
